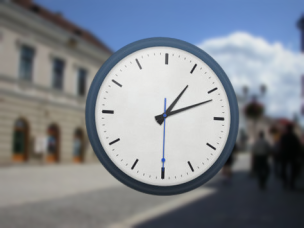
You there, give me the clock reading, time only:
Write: 1:11:30
